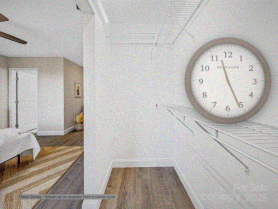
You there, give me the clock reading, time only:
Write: 11:26
